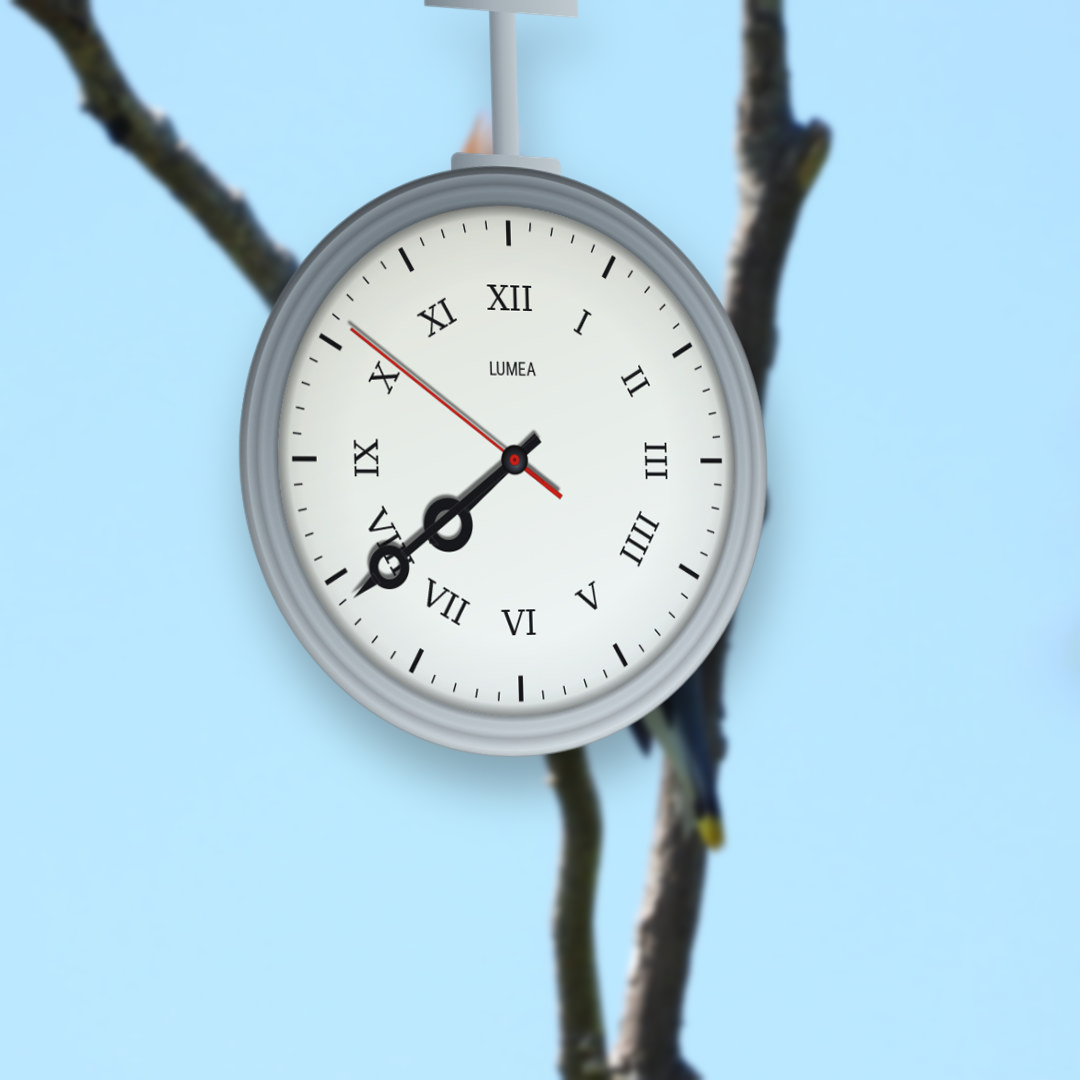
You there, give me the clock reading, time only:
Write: 7:38:51
